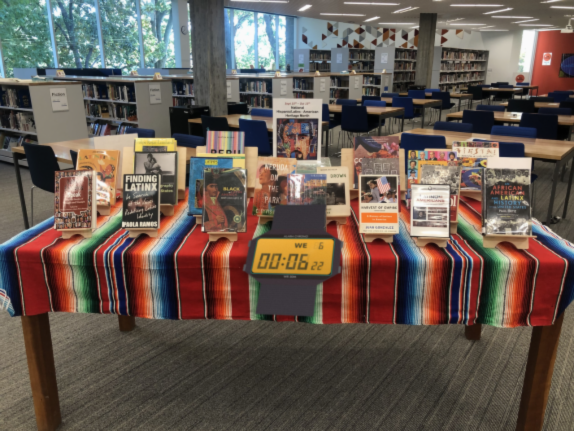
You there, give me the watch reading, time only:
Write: 0:06
